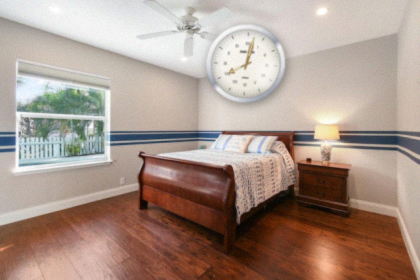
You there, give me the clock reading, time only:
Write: 8:02
